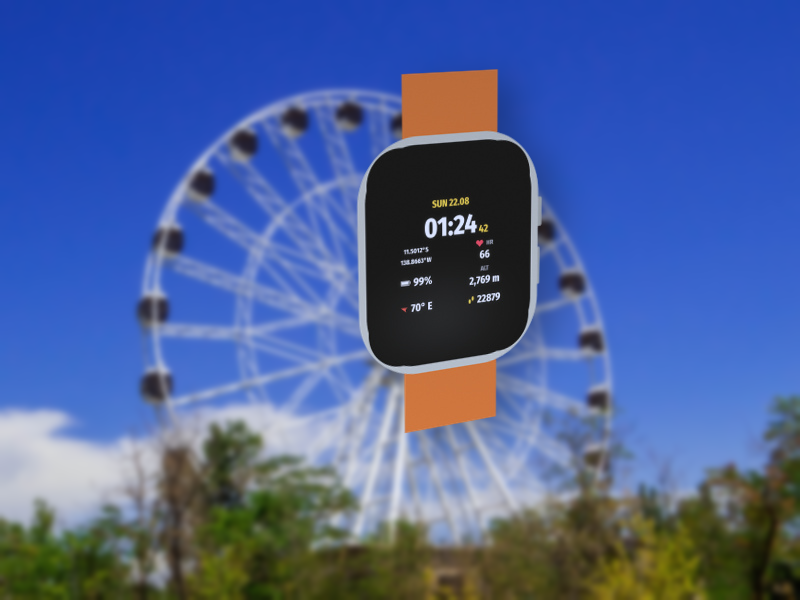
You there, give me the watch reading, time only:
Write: 1:24:42
